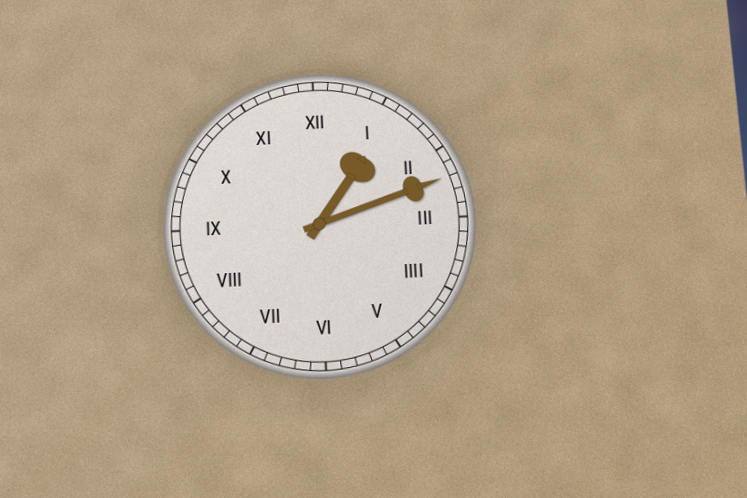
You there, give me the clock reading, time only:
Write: 1:12
